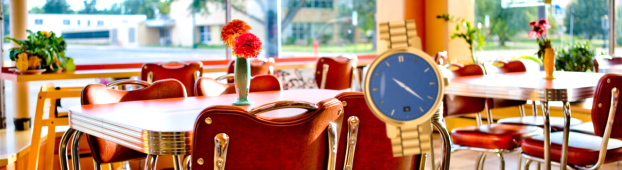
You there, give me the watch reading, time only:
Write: 10:22
